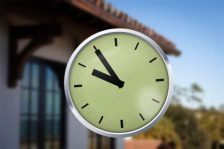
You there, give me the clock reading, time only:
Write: 9:55
